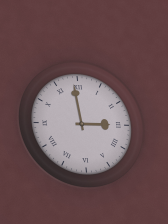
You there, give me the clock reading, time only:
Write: 2:59
